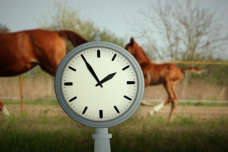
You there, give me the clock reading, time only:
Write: 1:55
